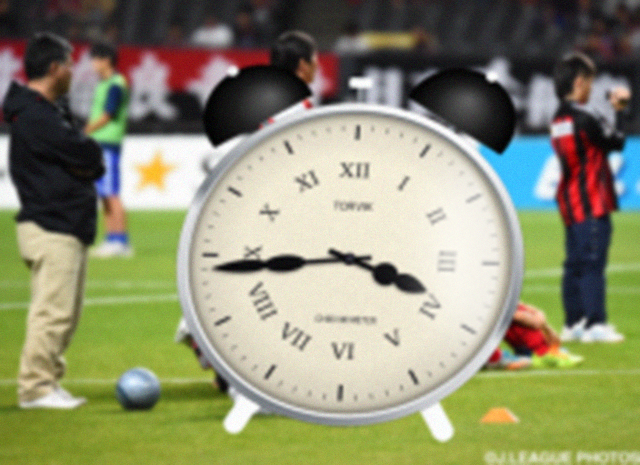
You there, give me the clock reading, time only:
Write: 3:44
